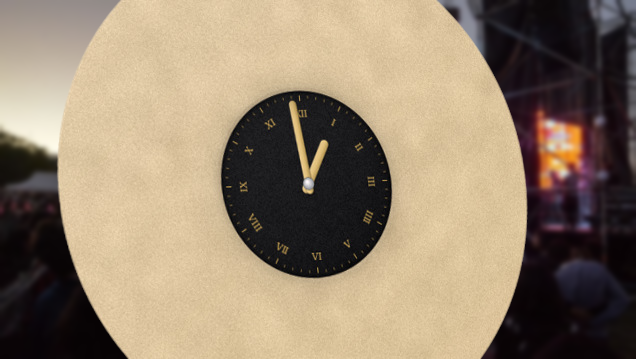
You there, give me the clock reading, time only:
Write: 12:59
